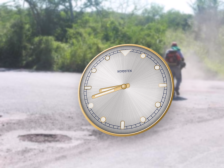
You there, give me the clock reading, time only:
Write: 8:42
